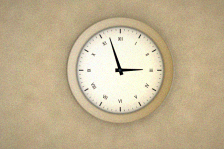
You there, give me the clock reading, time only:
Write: 2:57
